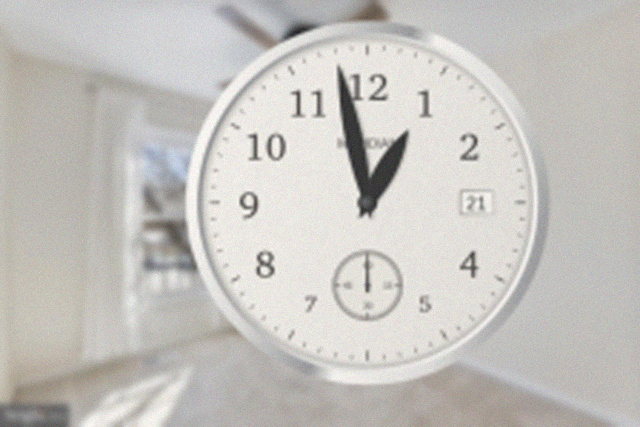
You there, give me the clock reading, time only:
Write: 12:58
